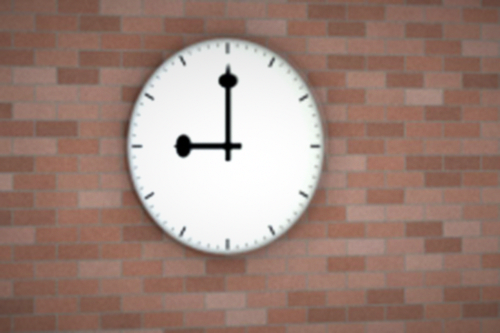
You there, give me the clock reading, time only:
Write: 9:00
